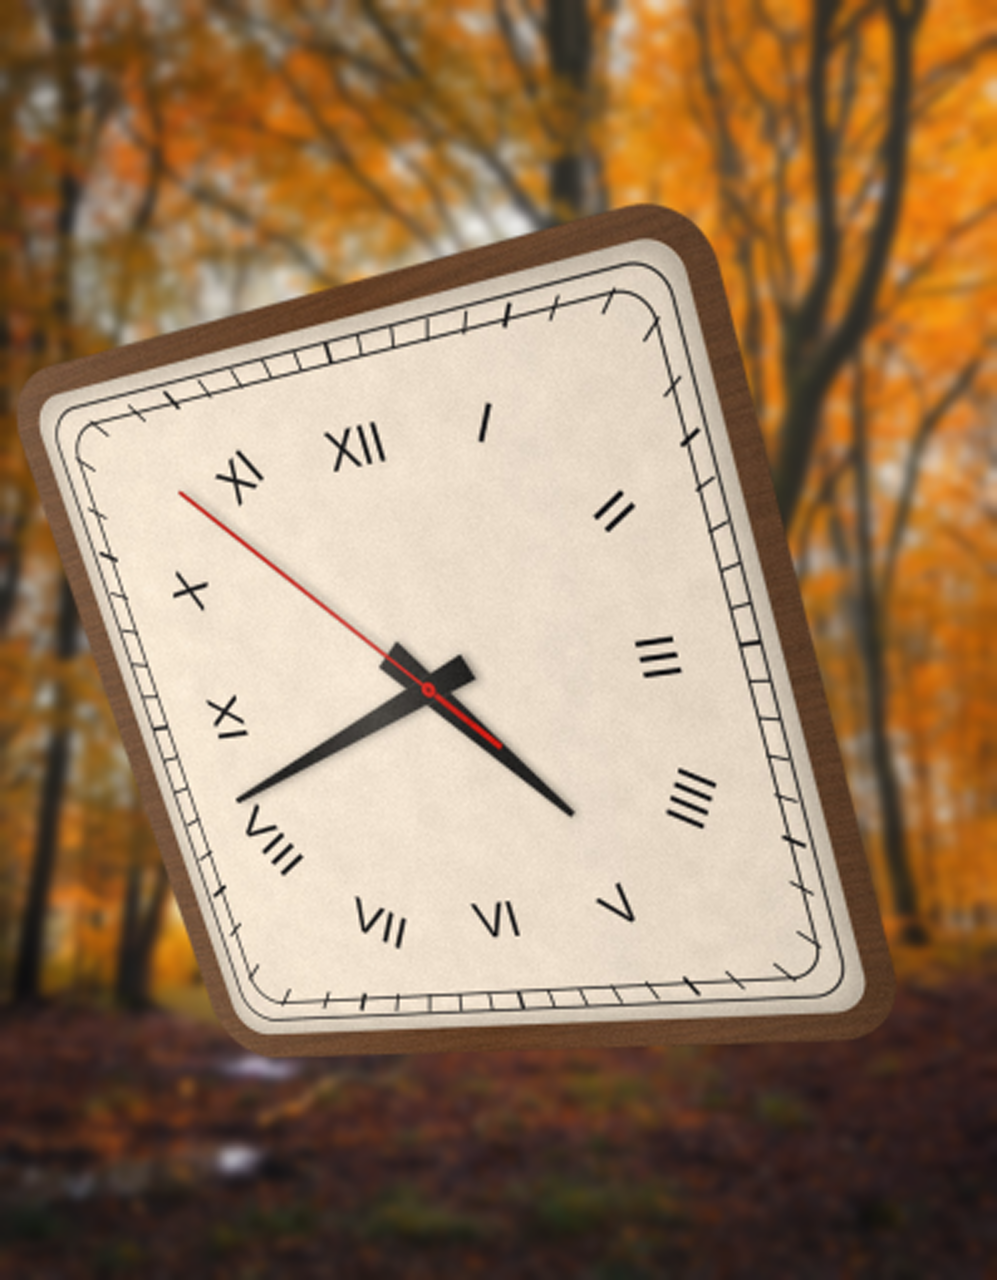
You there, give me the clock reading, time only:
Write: 4:41:53
